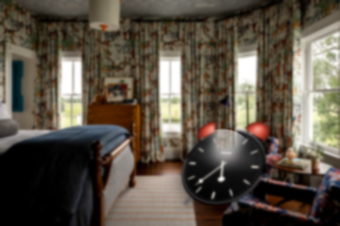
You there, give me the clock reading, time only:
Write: 5:37
